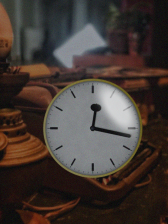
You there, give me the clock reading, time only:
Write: 12:17
